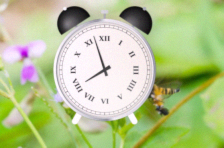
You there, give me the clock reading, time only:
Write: 7:57
